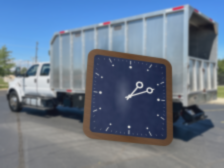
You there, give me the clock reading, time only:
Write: 1:11
